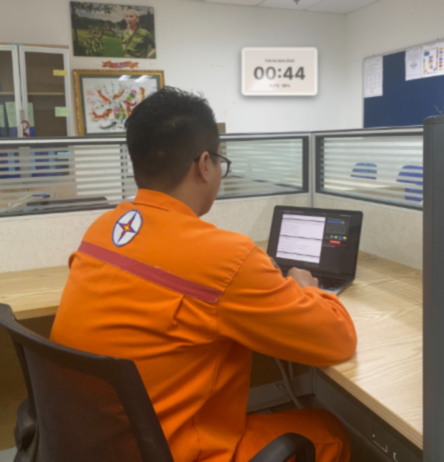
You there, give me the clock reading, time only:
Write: 0:44
